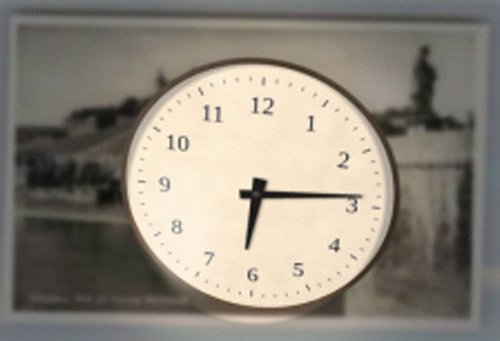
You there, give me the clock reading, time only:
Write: 6:14
